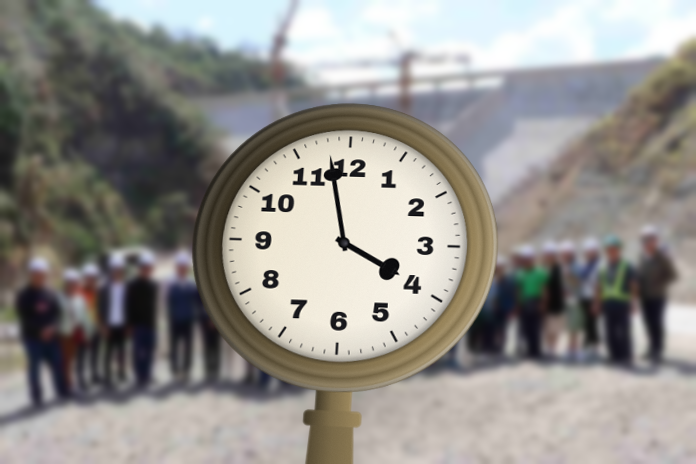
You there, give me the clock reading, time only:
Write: 3:58
